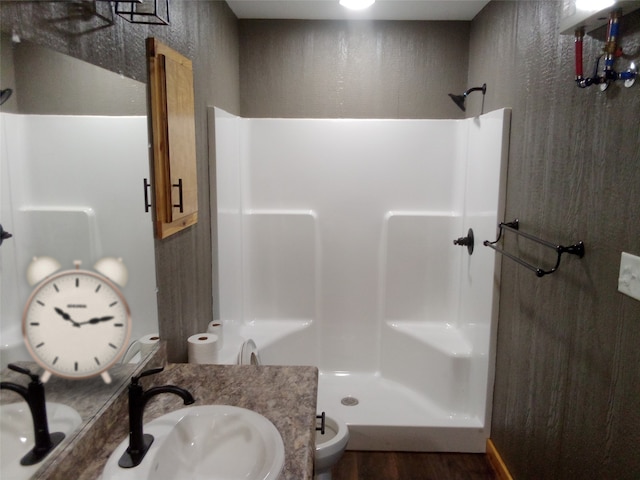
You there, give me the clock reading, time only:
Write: 10:13
